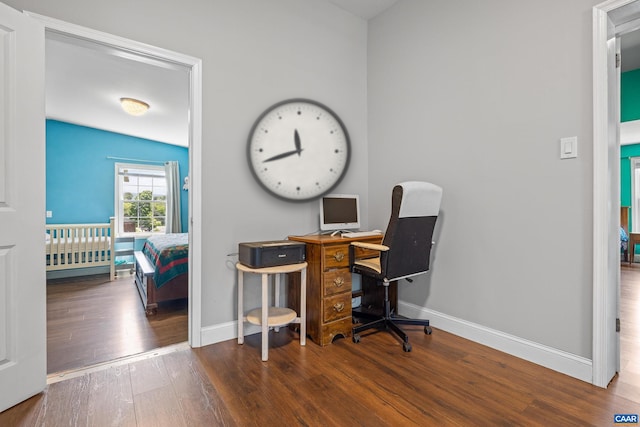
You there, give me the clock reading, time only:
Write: 11:42
